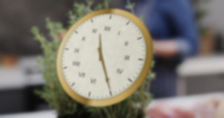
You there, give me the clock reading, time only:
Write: 11:25
